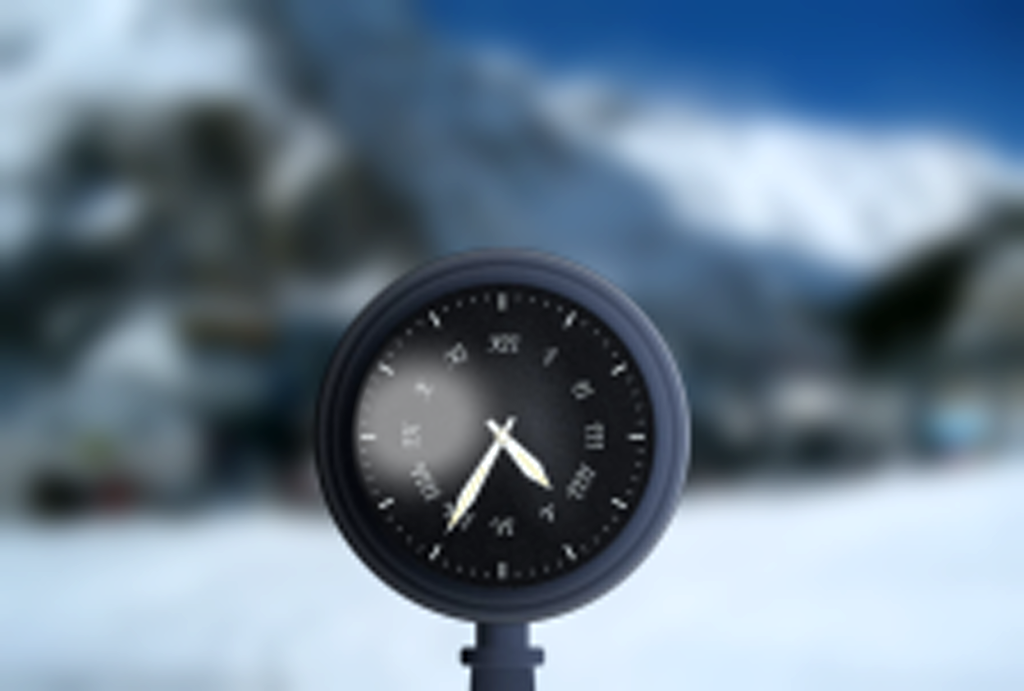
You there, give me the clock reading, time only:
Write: 4:35
